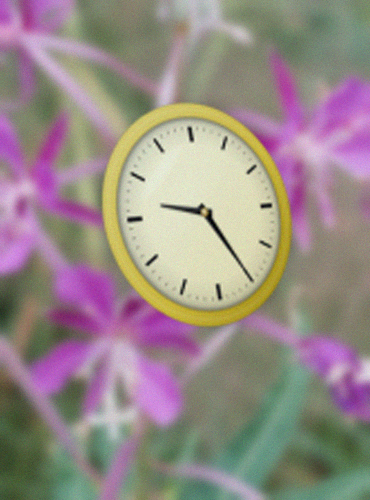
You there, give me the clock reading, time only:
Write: 9:25
